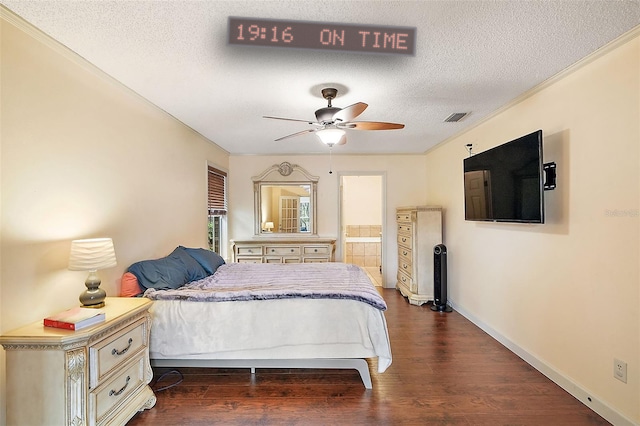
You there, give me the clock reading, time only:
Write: 19:16
